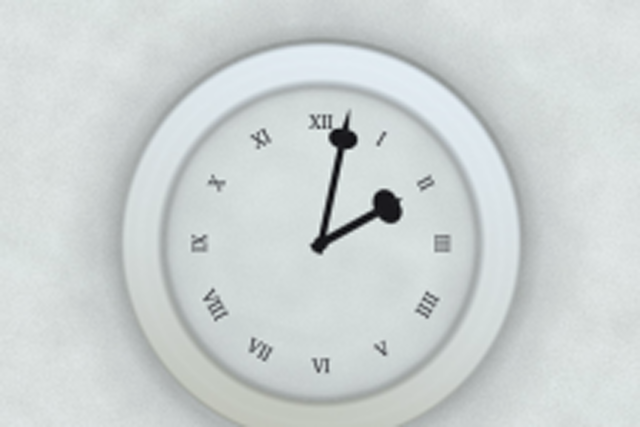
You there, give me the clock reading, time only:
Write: 2:02
